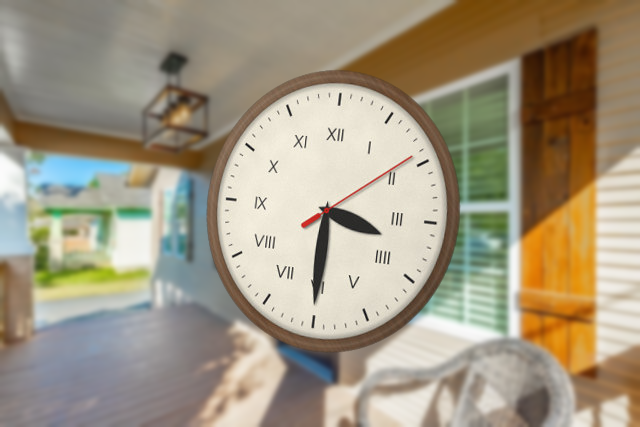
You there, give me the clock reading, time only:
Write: 3:30:09
